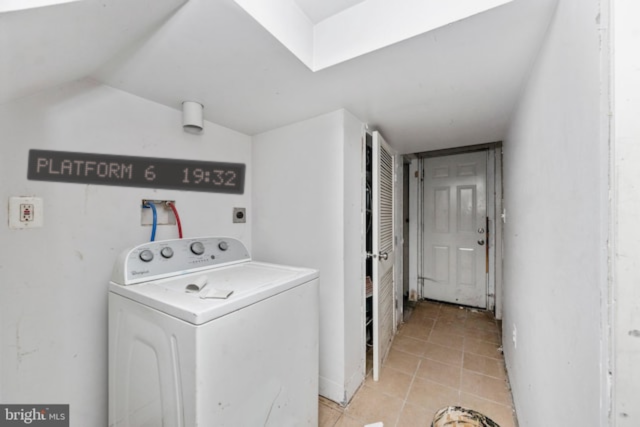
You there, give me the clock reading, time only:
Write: 19:32
